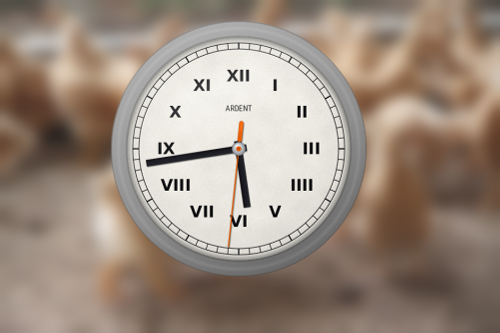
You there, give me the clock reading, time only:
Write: 5:43:31
